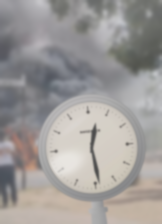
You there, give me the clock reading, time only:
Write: 12:29
